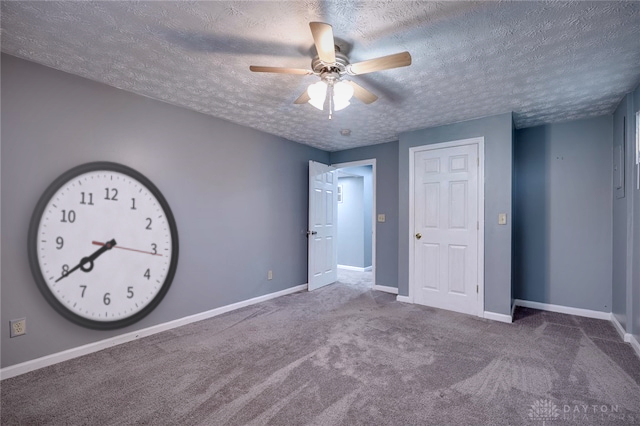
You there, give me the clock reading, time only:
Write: 7:39:16
